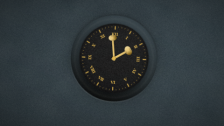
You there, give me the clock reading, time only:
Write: 1:59
